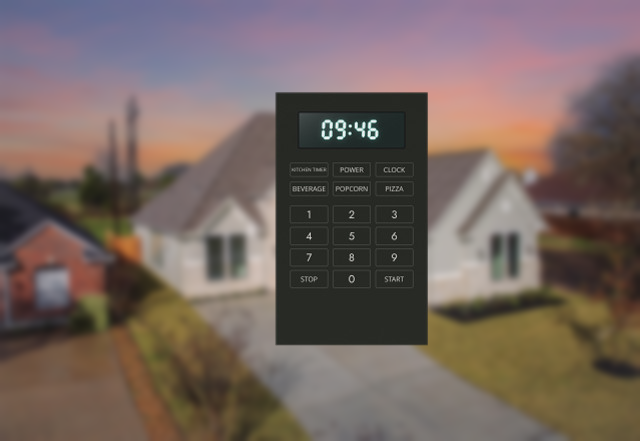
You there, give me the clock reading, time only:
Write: 9:46
